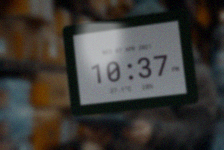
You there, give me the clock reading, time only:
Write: 10:37
